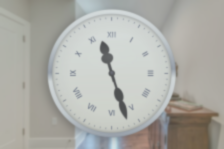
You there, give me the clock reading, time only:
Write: 11:27
